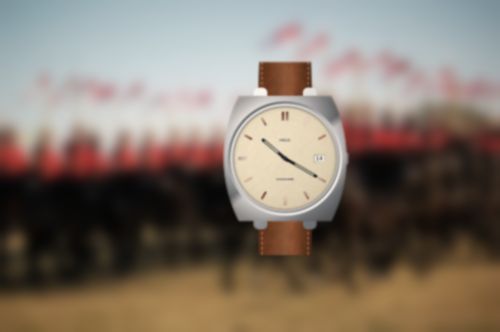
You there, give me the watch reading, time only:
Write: 10:20
